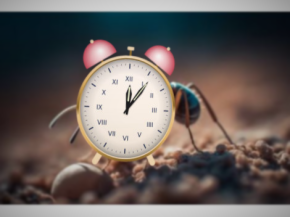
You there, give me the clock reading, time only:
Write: 12:06
